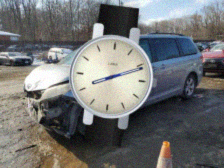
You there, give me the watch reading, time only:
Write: 8:11
